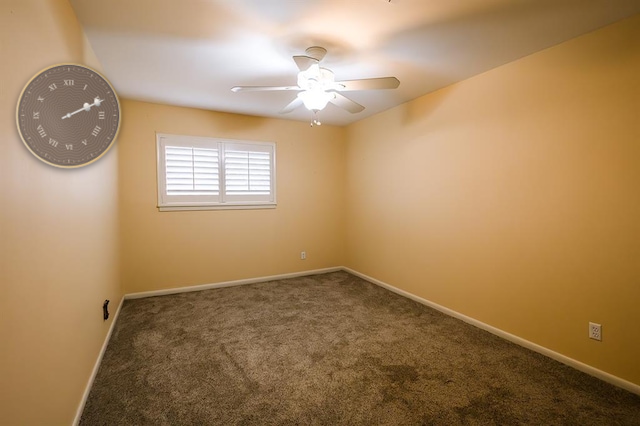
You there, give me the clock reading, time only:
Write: 2:11
